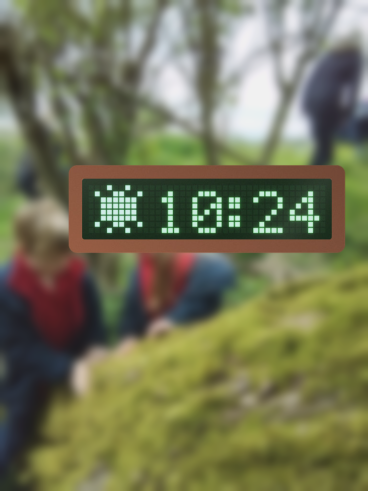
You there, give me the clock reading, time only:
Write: 10:24
